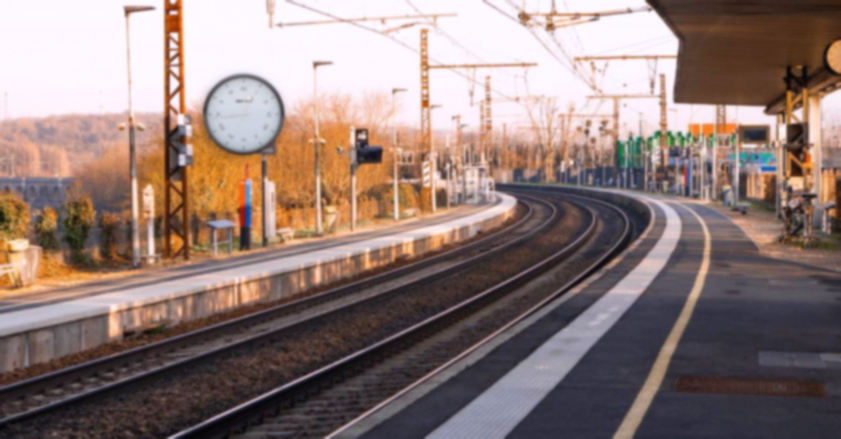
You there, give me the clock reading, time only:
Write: 12:44
